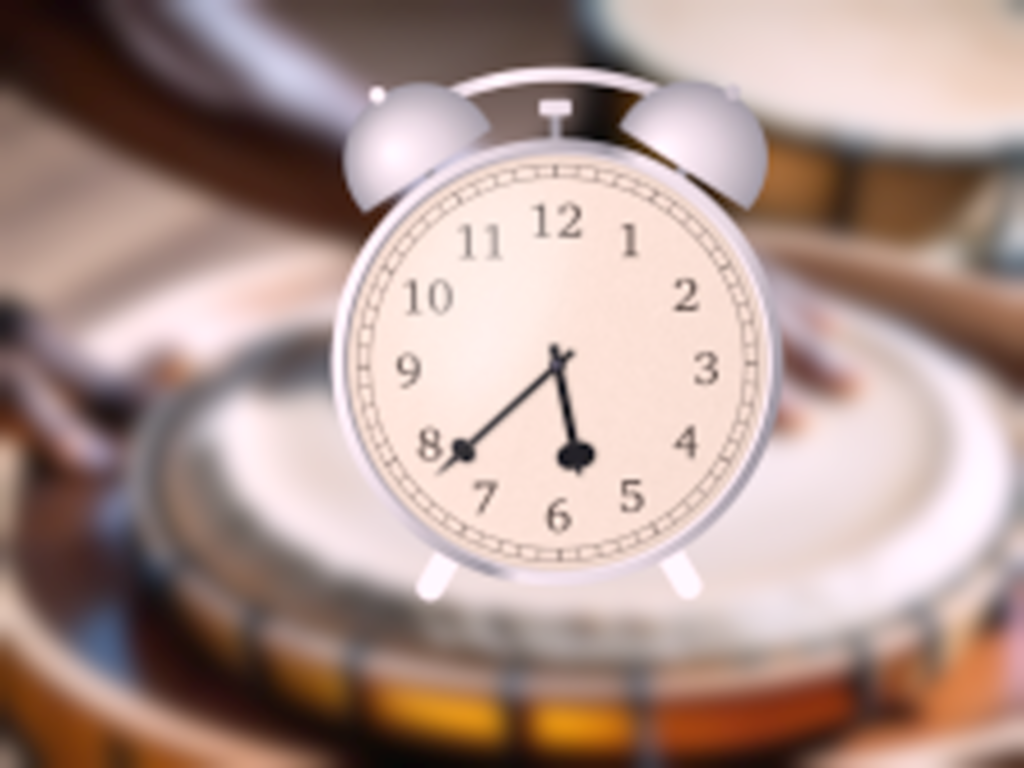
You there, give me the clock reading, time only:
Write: 5:38
